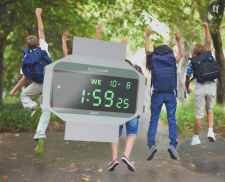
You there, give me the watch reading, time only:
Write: 1:59:25
